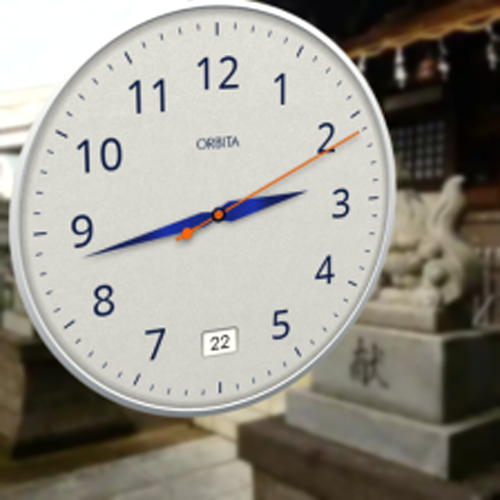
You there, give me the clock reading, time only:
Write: 2:43:11
